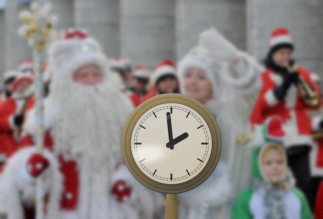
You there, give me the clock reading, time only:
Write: 1:59
